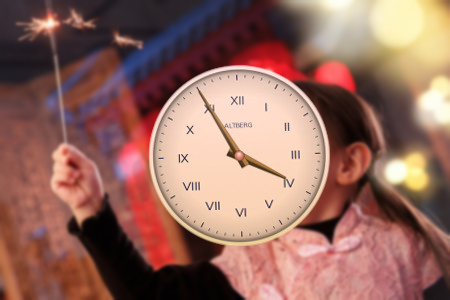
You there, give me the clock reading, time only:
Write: 3:55
